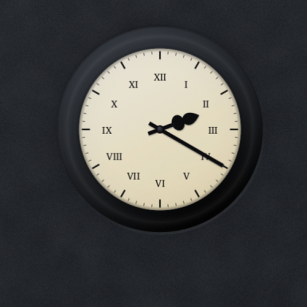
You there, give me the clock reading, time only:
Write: 2:20
